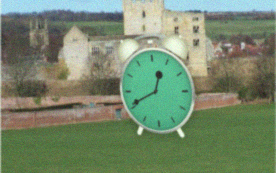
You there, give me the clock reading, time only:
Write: 12:41
